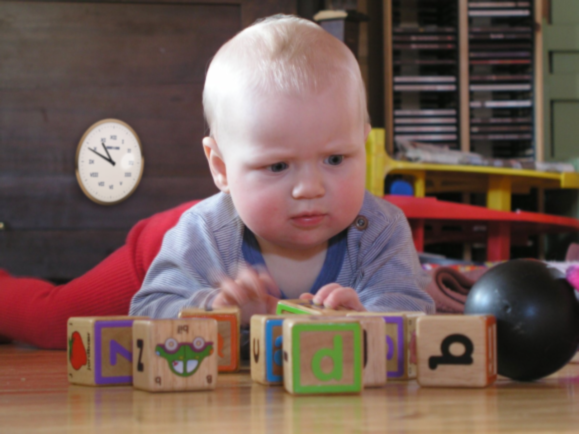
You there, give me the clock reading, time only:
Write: 10:49
